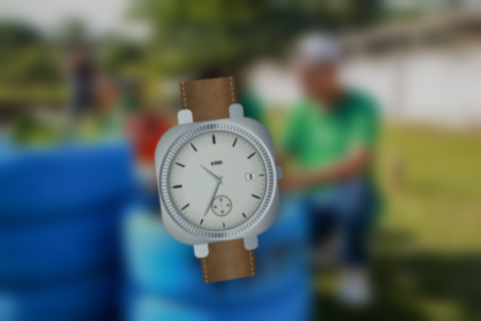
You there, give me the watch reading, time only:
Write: 10:35
